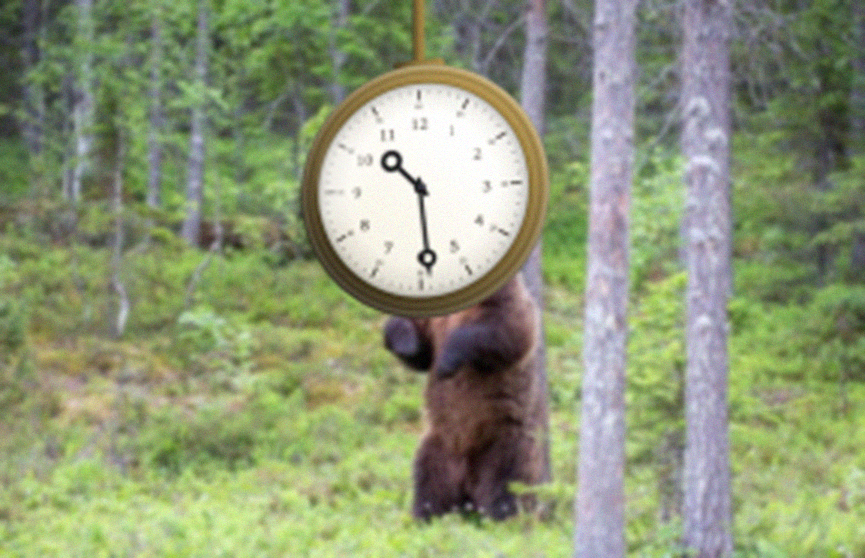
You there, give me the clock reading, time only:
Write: 10:29
